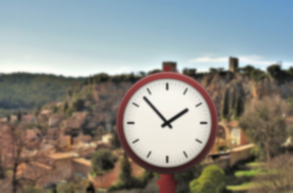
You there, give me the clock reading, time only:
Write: 1:53
